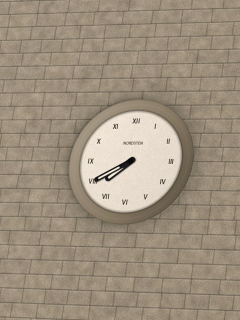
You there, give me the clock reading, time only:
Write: 7:40
